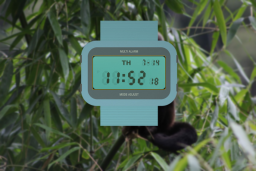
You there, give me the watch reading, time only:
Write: 11:52:18
